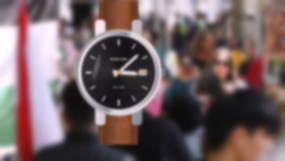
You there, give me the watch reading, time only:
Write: 3:08
